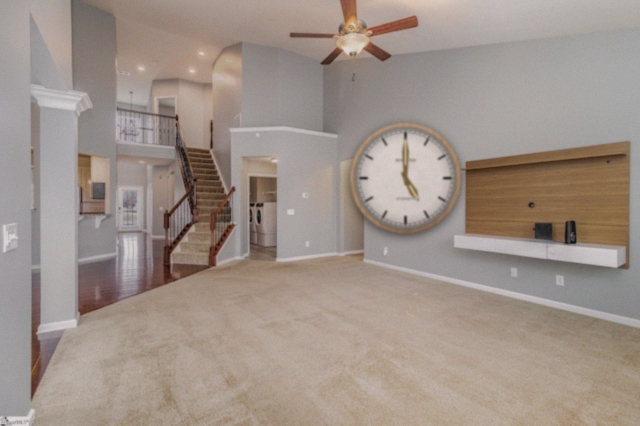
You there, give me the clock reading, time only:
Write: 5:00
